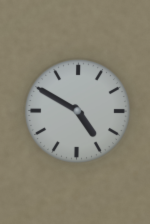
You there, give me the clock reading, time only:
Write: 4:50
